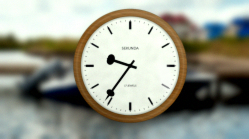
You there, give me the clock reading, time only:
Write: 9:36
